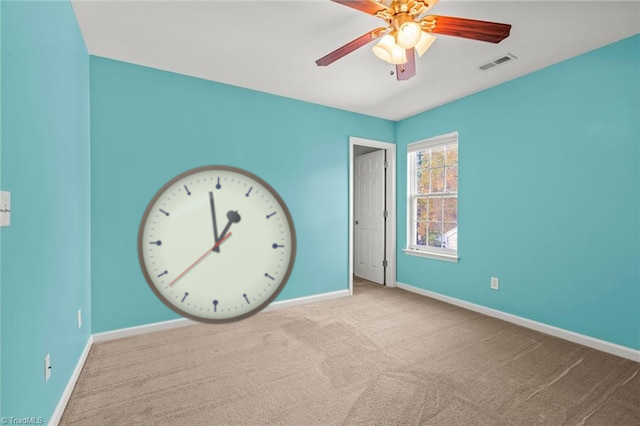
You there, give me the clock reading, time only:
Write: 12:58:38
